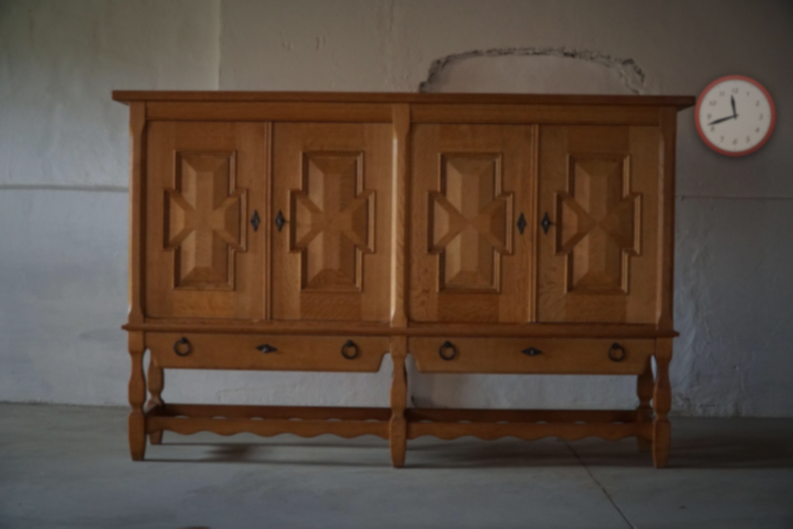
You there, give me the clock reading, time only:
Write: 11:42
